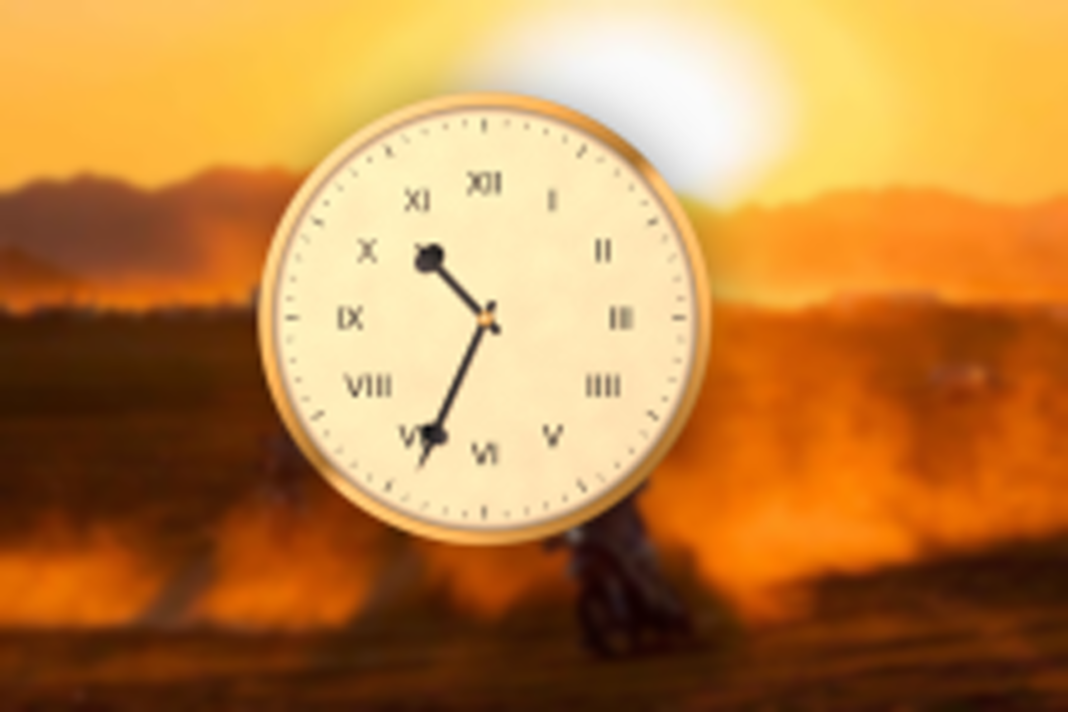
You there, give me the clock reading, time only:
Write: 10:34
